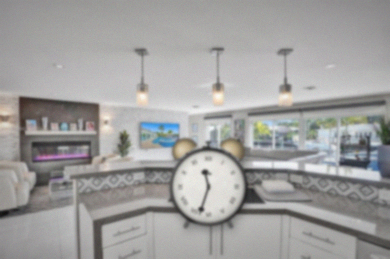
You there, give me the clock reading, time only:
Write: 11:33
